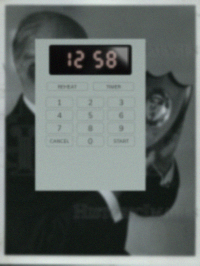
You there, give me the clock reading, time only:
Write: 12:58
